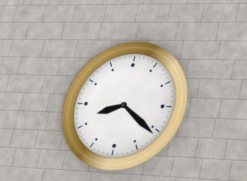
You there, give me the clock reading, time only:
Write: 8:21
